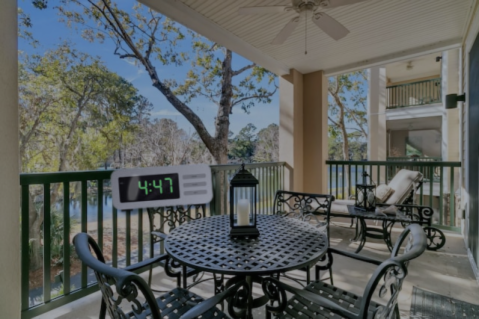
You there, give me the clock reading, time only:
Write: 4:47
